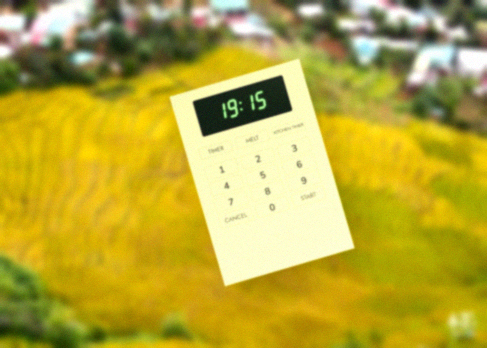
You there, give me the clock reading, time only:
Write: 19:15
